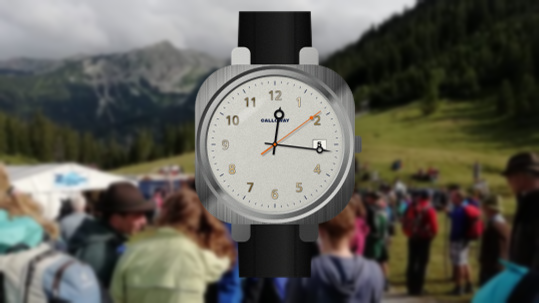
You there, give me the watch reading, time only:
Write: 12:16:09
